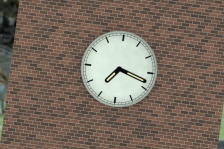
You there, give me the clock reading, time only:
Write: 7:18
